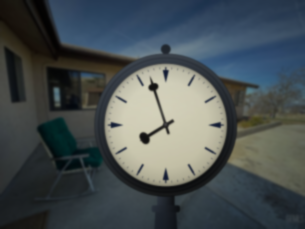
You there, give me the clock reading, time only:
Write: 7:57
